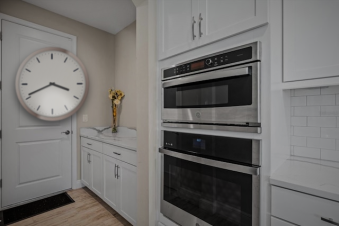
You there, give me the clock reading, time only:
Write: 3:41
